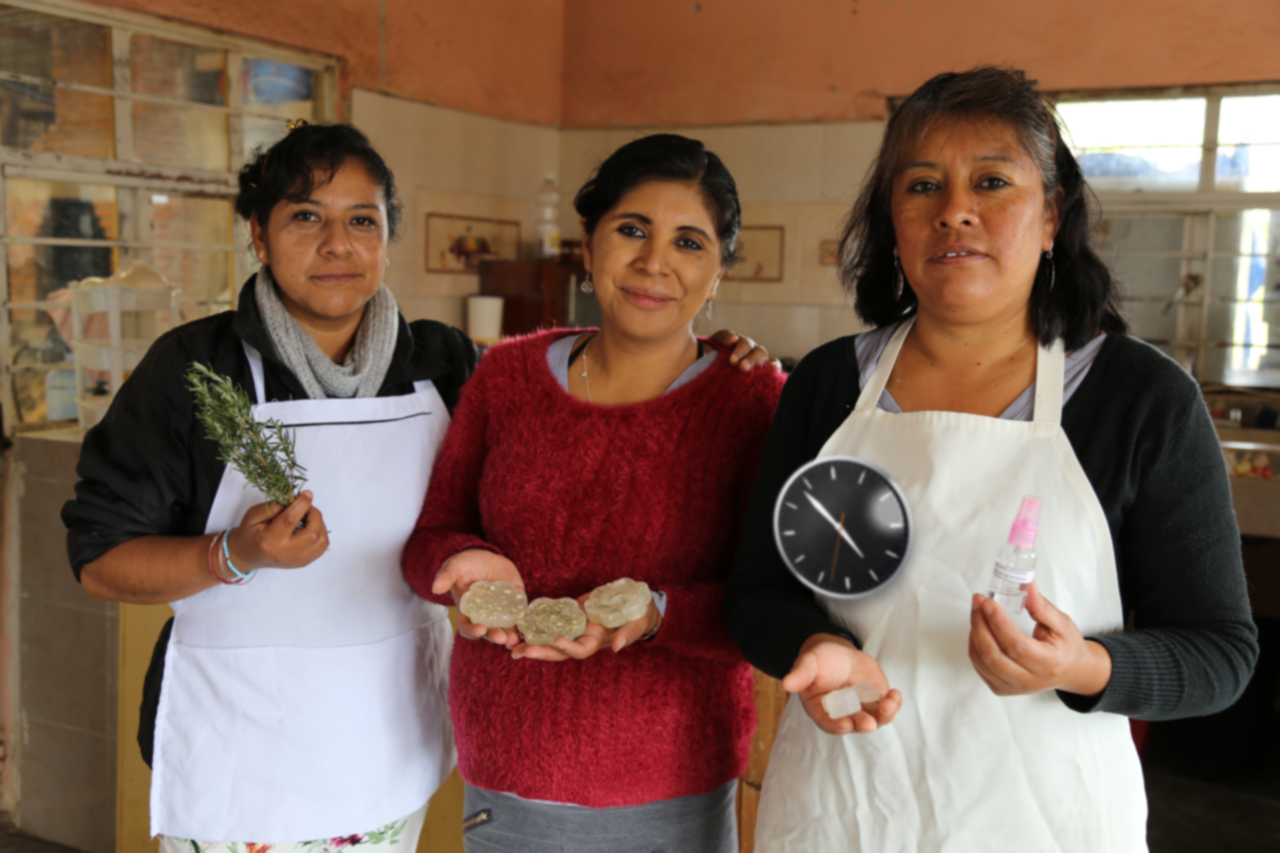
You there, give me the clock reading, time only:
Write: 4:53:33
